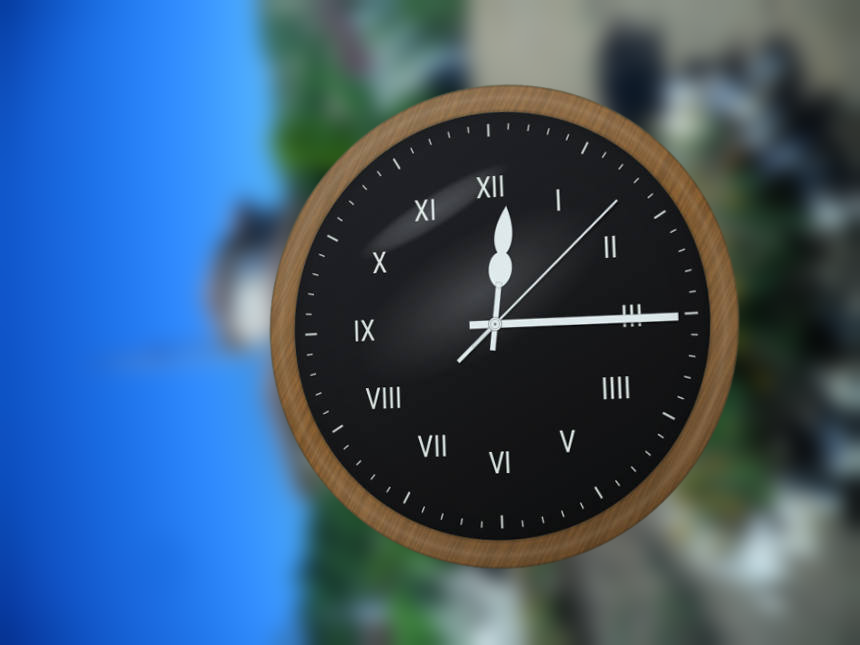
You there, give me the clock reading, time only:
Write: 12:15:08
